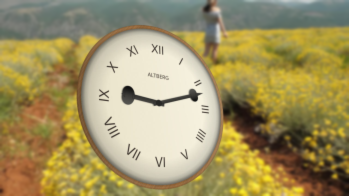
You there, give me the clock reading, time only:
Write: 9:12
